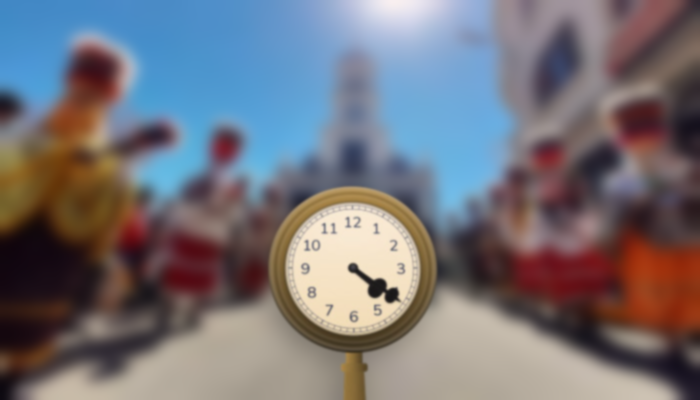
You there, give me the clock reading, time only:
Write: 4:21
